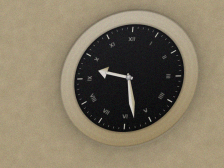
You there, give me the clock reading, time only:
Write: 9:28
